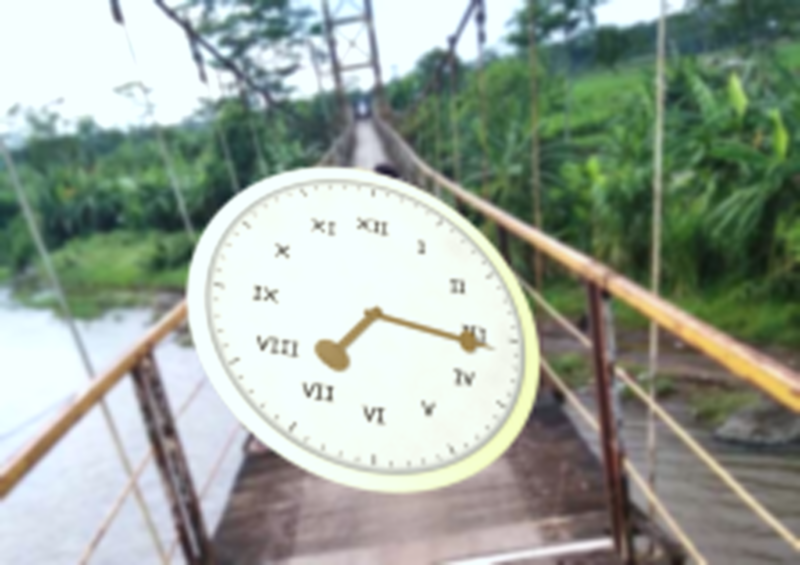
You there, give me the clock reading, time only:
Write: 7:16
